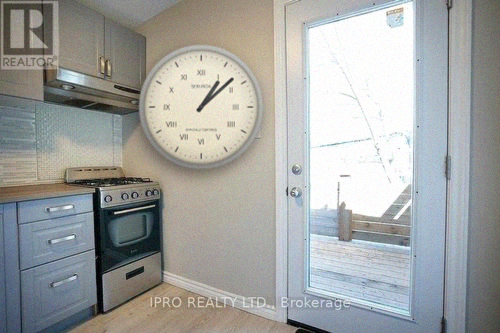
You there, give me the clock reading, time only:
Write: 1:08
